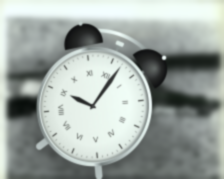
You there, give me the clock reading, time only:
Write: 9:02
